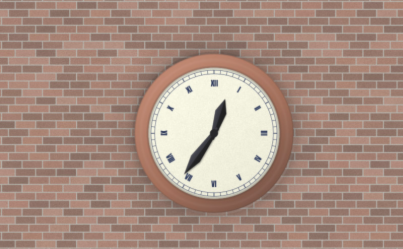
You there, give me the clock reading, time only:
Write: 12:36
